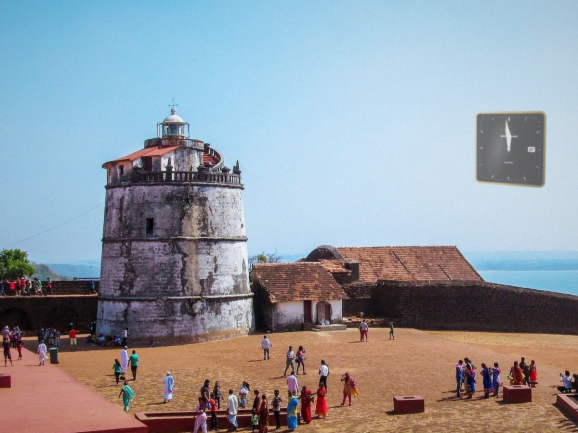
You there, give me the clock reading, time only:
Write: 11:59
